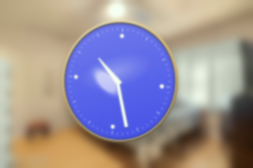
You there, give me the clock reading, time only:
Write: 10:27
